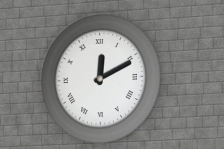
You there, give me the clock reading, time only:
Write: 12:11
